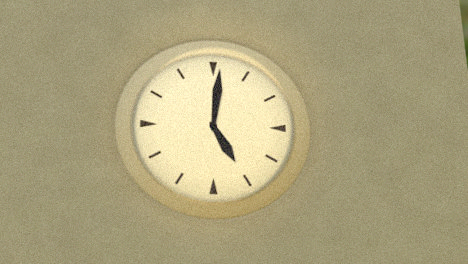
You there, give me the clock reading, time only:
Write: 5:01
